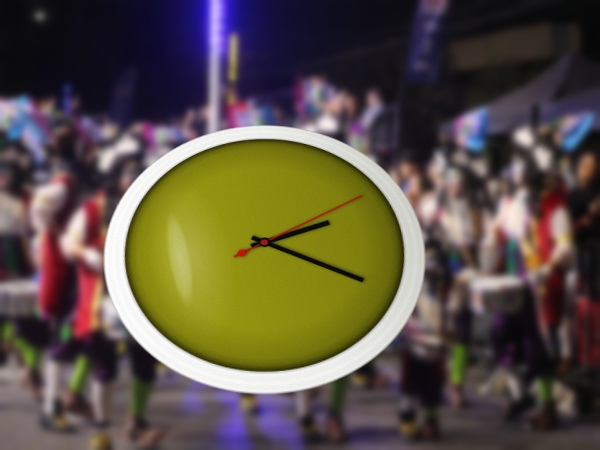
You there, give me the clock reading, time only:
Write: 2:19:10
